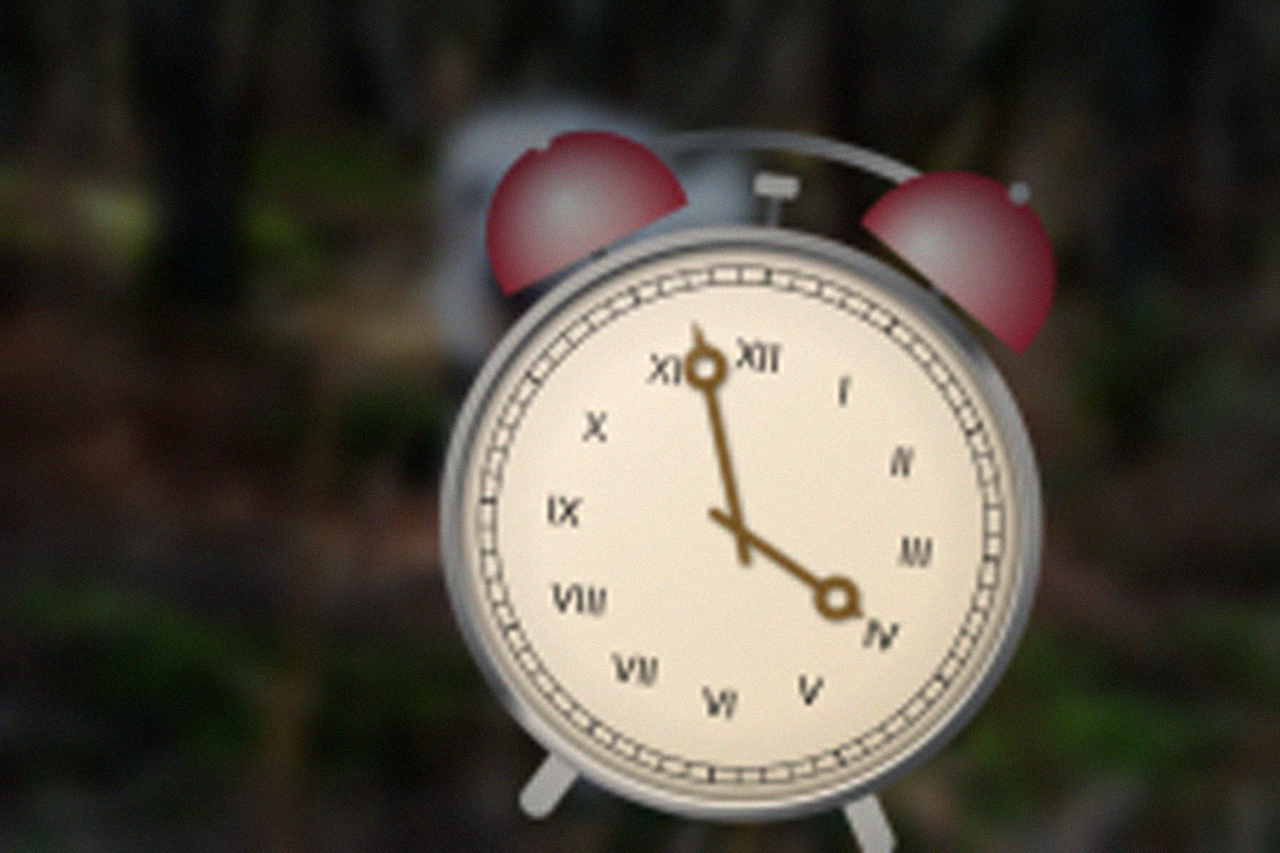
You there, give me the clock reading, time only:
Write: 3:57
